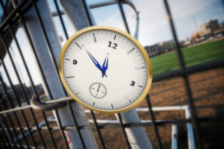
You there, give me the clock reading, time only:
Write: 11:51
